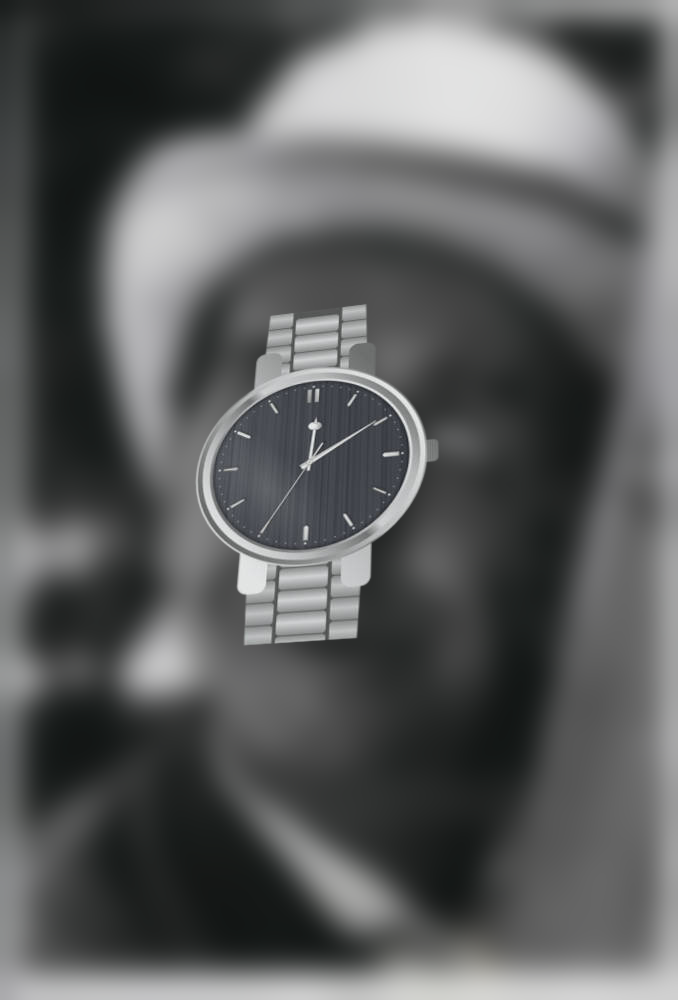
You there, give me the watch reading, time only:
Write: 12:09:35
